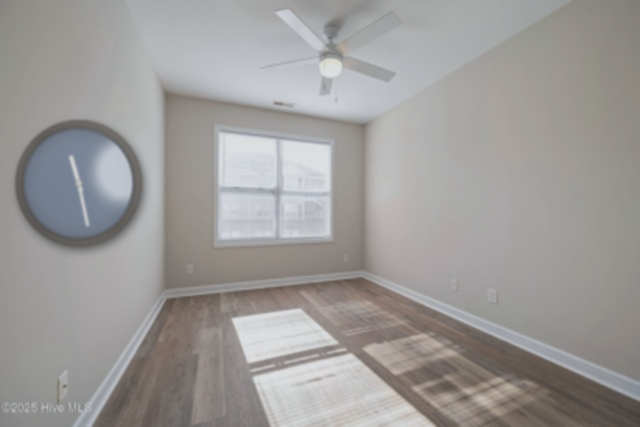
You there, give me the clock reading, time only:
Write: 11:28
